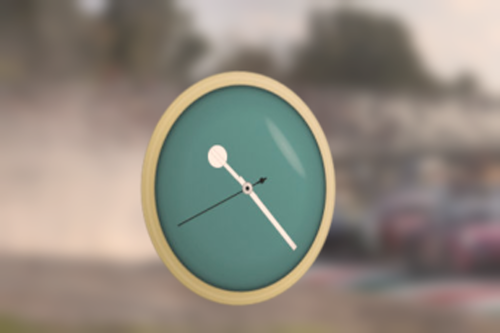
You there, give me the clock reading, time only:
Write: 10:22:41
